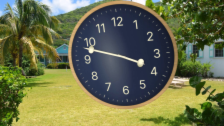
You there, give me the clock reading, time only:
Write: 3:48
